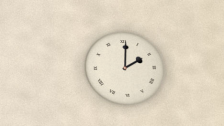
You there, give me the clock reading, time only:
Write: 2:01
